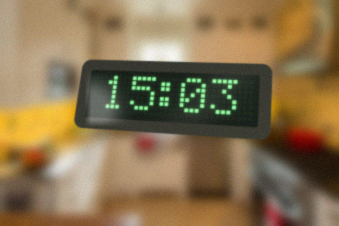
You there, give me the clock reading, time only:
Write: 15:03
